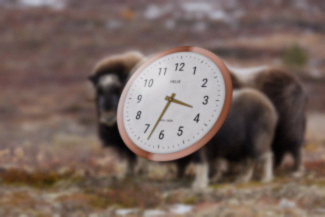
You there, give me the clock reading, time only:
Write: 3:33
